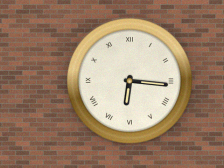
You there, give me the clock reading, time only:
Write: 6:16
